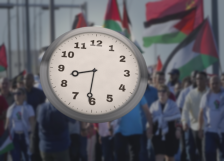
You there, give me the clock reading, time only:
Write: 8:31
